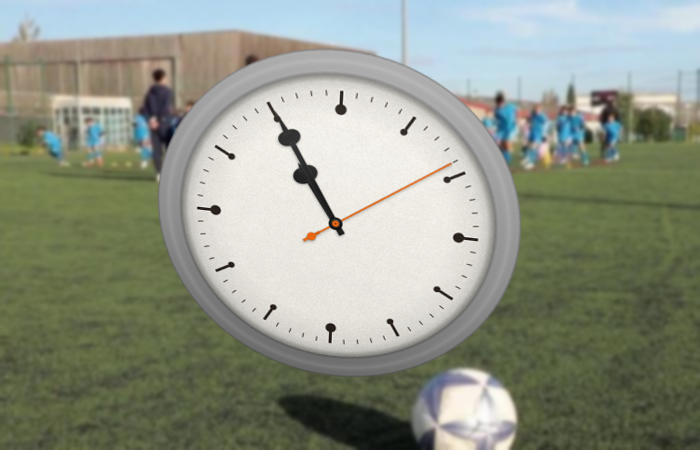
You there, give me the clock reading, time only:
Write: 10:55:09
